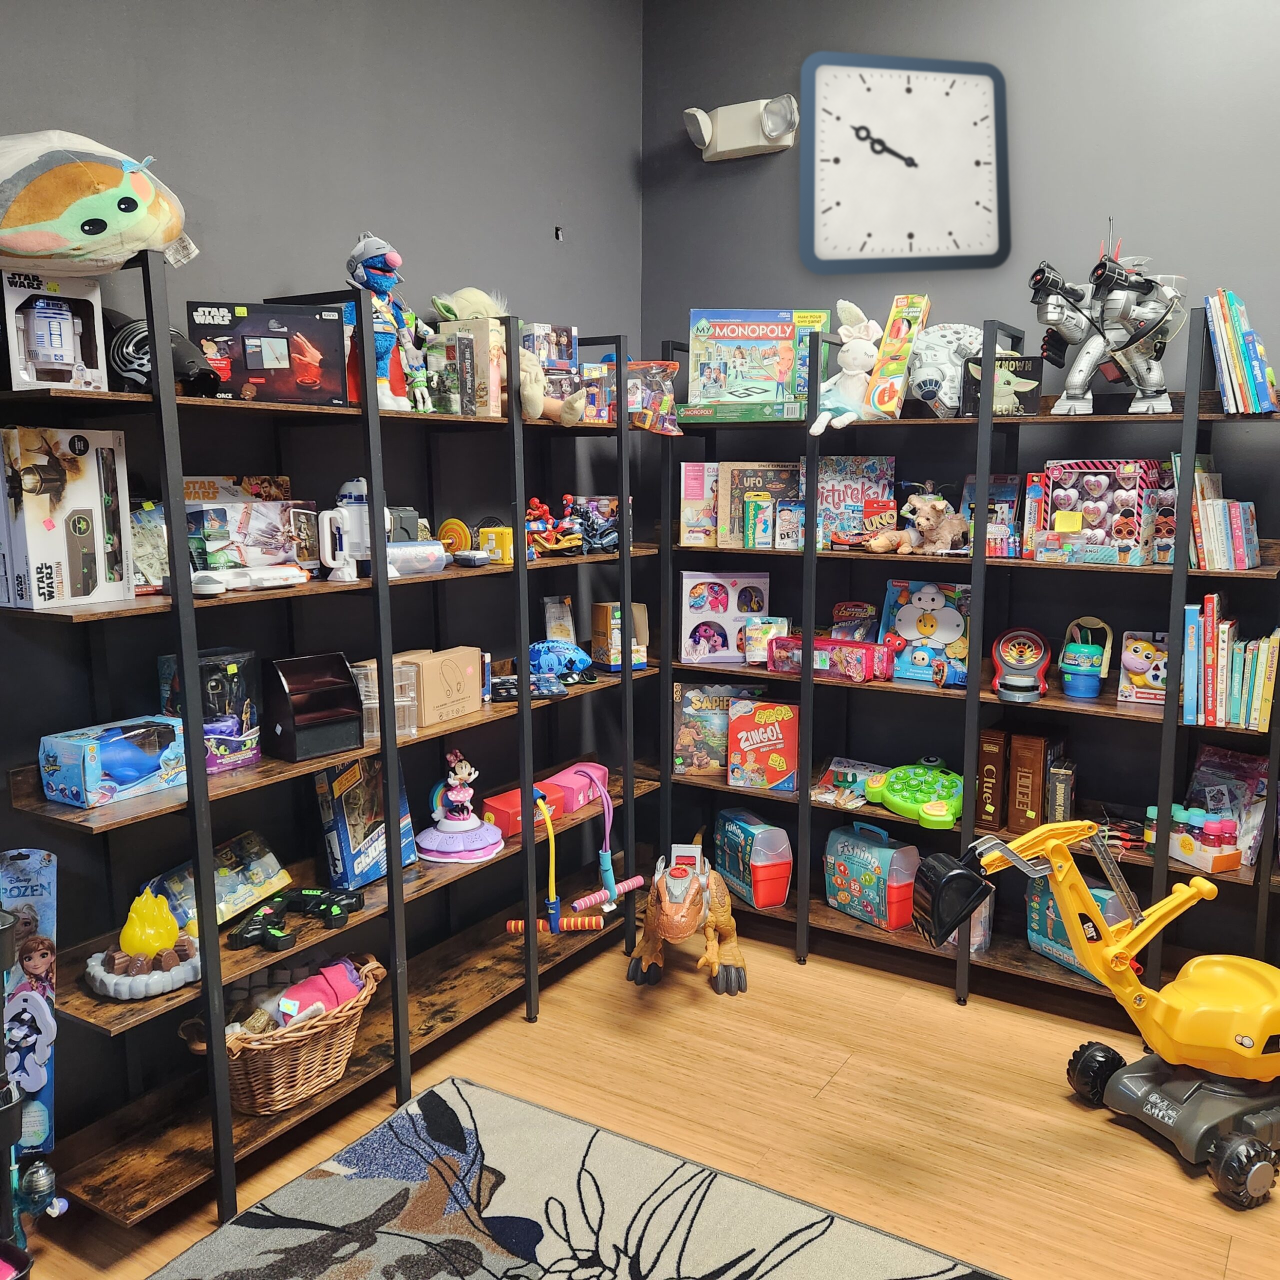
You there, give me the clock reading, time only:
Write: 9:50
